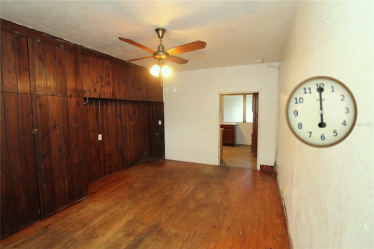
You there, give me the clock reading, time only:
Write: 6:00
